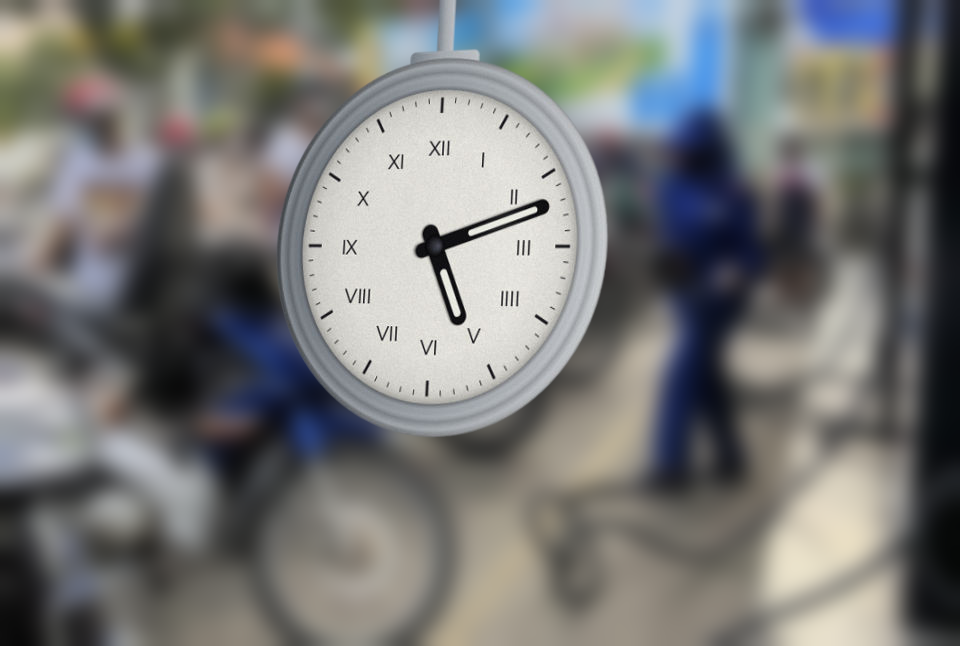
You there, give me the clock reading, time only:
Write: 5:12
